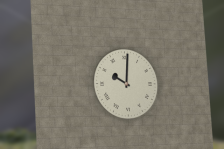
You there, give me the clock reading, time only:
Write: 10:01
